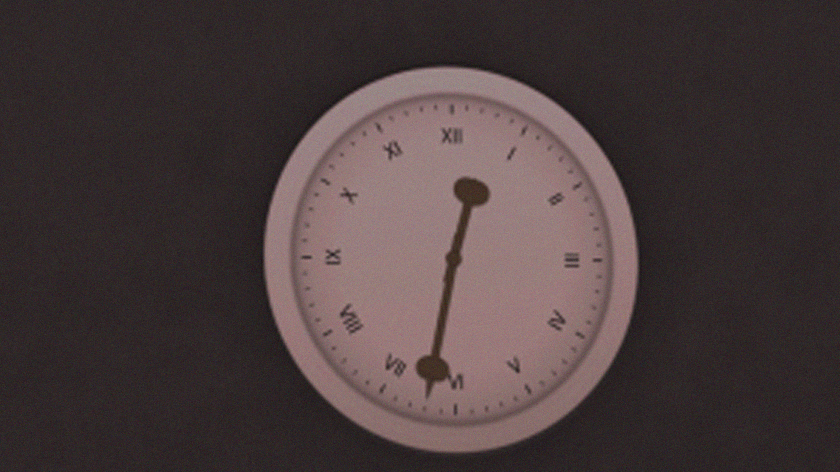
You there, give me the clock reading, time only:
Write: 12:32
